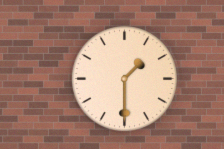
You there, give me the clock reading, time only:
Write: 1:30
